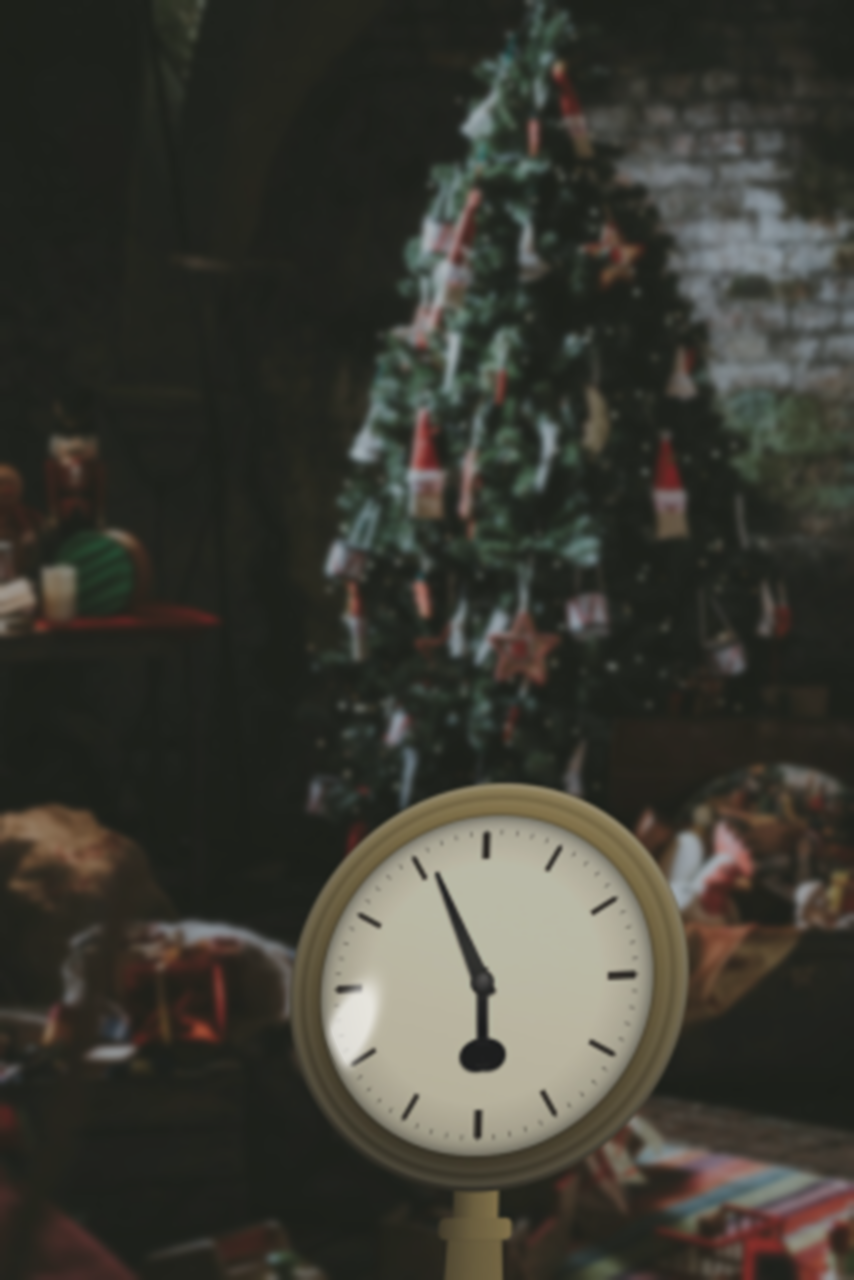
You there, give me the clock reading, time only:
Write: 5:56
